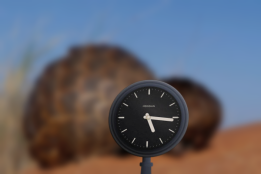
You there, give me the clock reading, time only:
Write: 5:16
